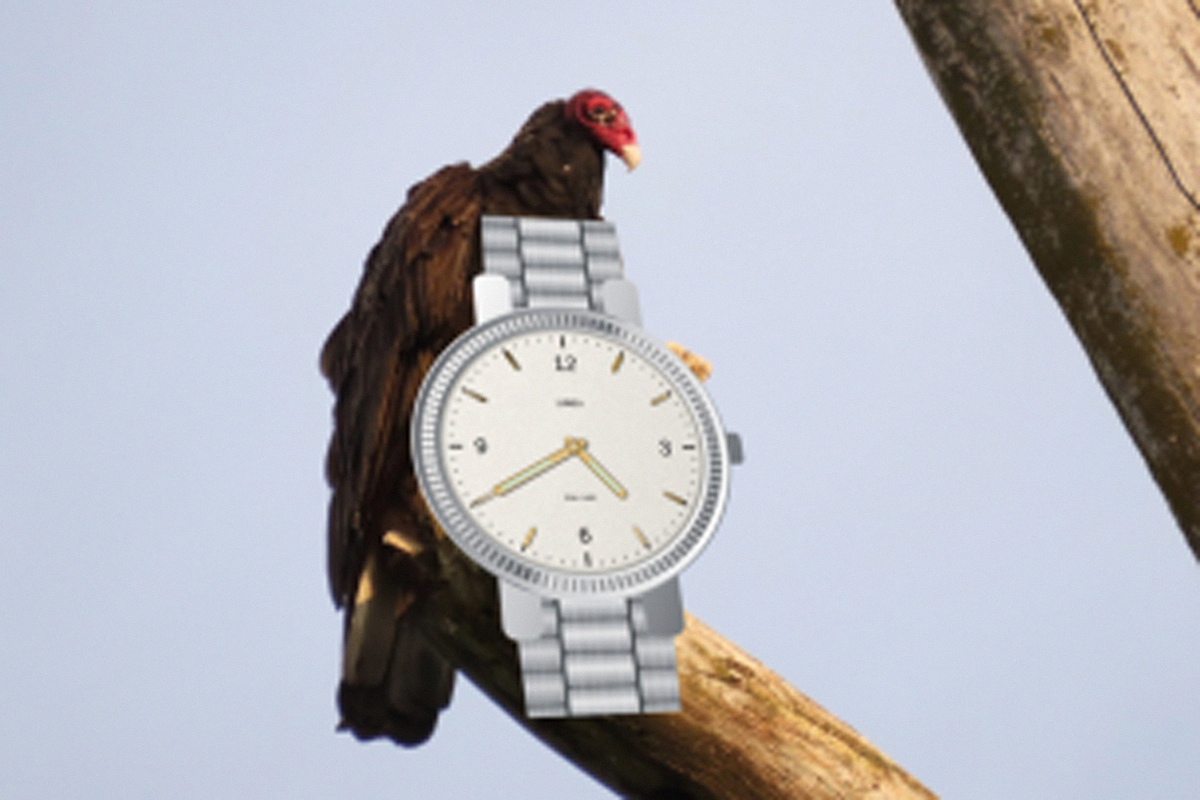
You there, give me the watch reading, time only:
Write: 4:40
